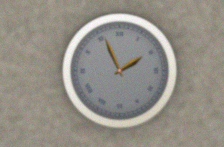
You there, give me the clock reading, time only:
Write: 1:56
